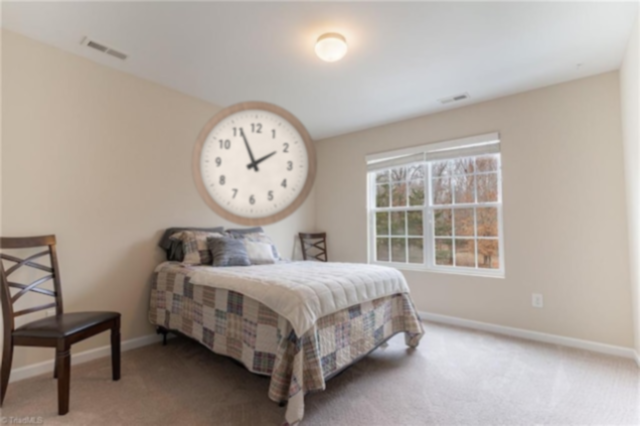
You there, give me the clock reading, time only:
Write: 1:56
